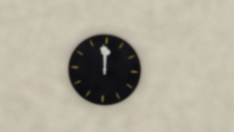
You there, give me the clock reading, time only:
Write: 11:59
